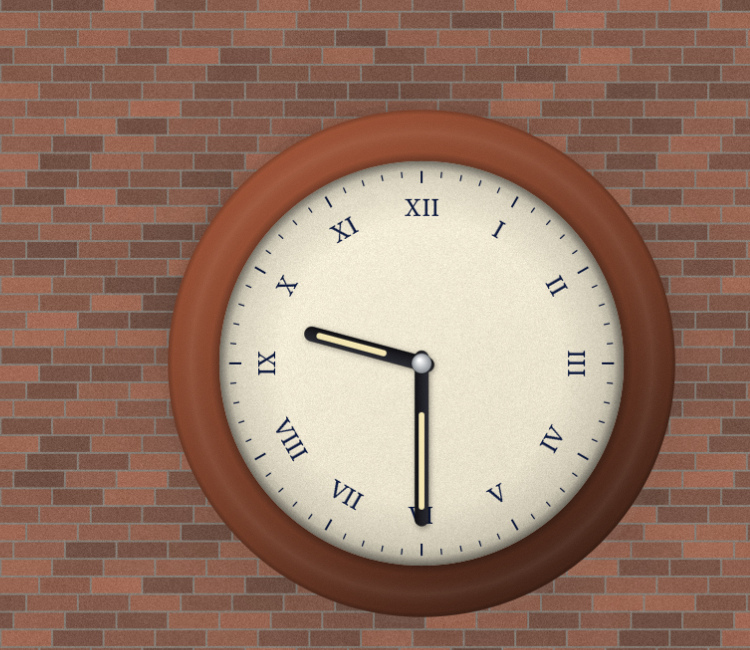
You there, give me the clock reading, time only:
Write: 9:30
